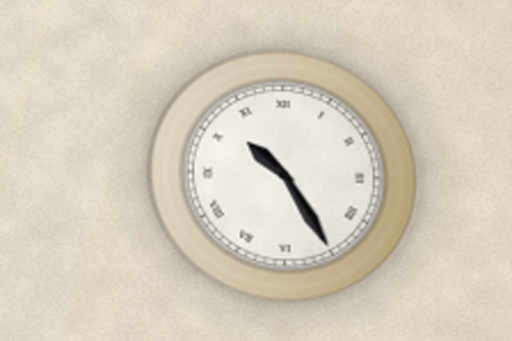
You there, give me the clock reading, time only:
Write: 10:25
